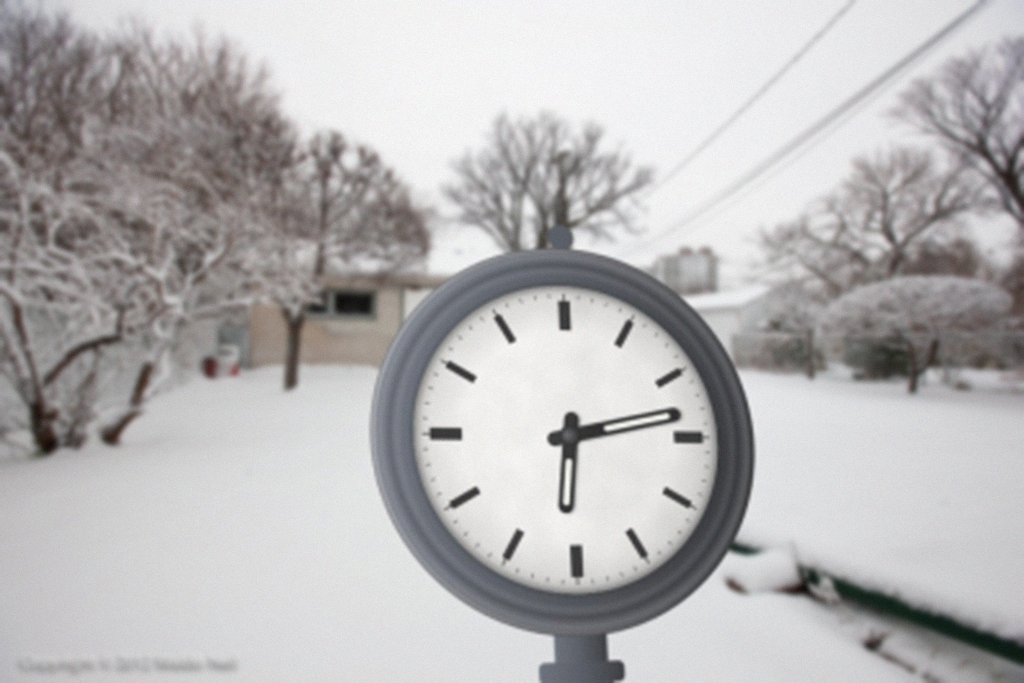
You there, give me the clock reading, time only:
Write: 6:13
